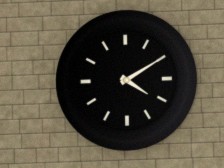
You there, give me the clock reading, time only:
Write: 4:10
